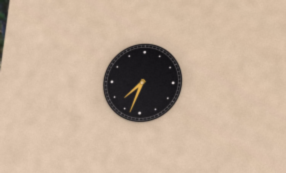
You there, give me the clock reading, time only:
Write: 7:33
